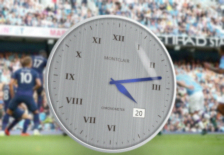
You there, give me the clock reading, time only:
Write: 4:13
